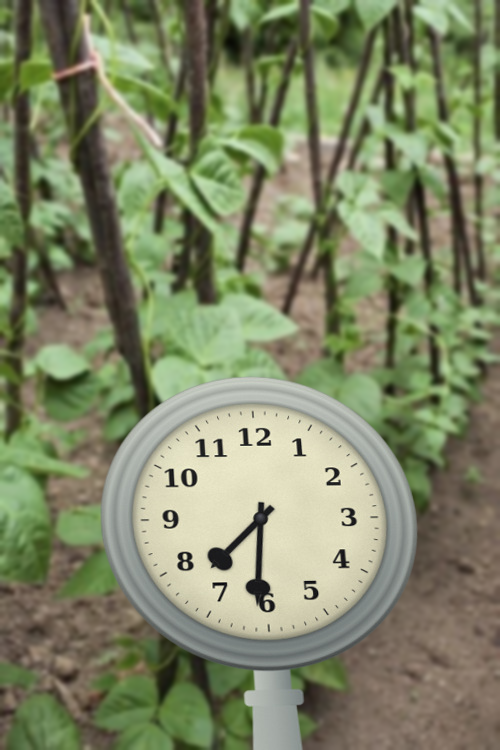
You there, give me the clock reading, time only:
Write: 7:31
